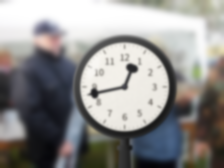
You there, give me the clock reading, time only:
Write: 12:43
